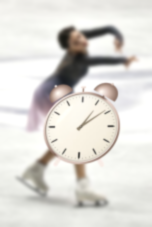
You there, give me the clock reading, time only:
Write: 1:09
